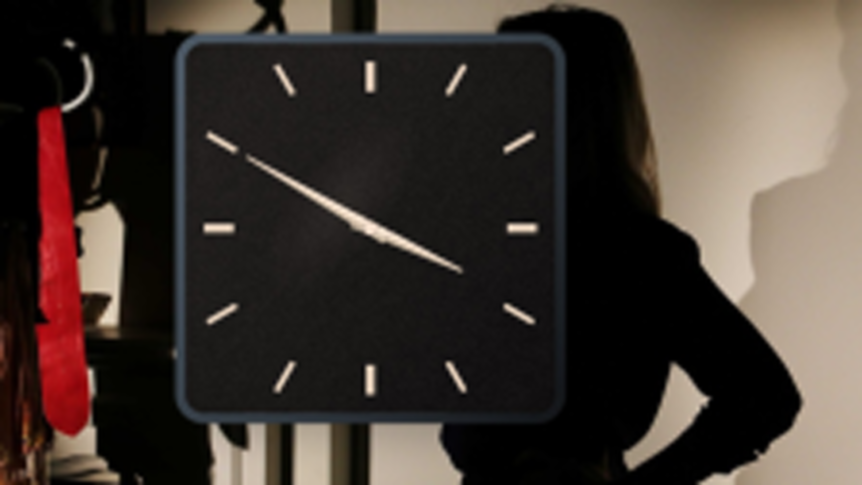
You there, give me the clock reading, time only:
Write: 3:50
